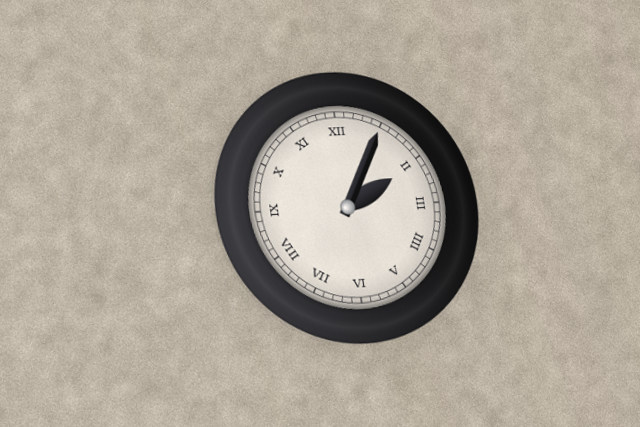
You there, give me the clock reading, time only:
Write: 2:05
